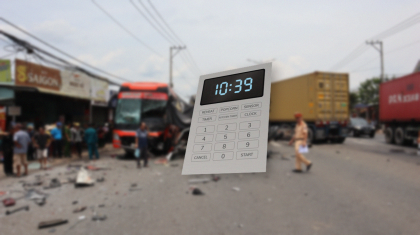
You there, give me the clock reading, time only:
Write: 10:39
